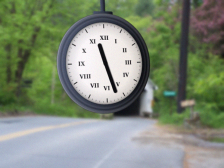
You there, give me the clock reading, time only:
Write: 11:27
